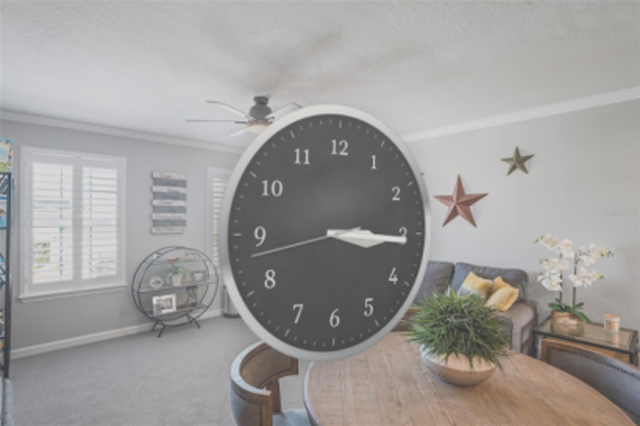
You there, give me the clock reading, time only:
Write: 3:15:43
